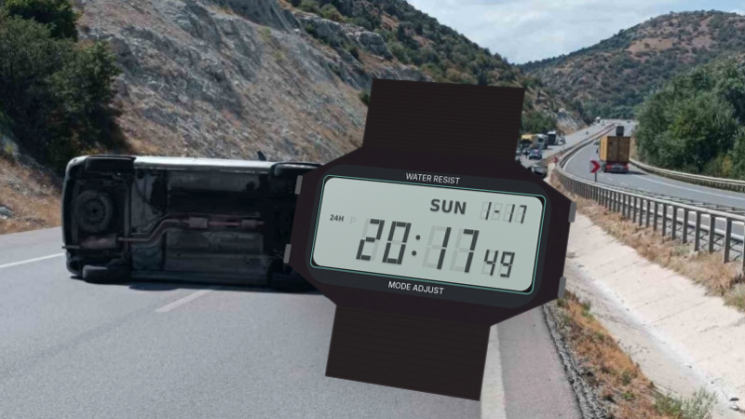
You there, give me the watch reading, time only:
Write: 20:17:49
